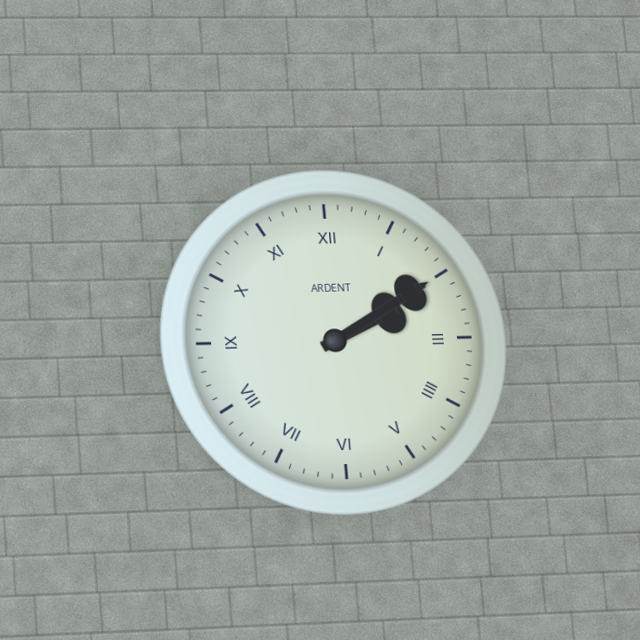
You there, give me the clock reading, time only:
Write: 2:10
